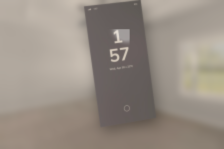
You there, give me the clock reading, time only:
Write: 1:57
